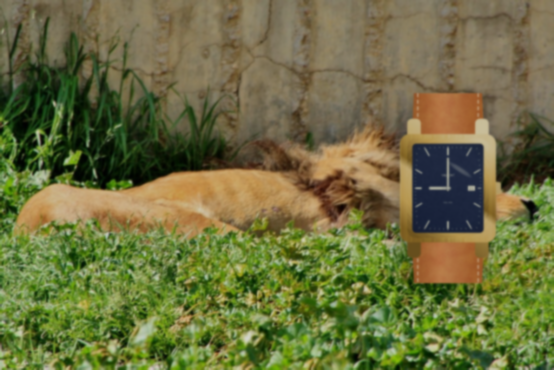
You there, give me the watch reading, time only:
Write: 9:00
